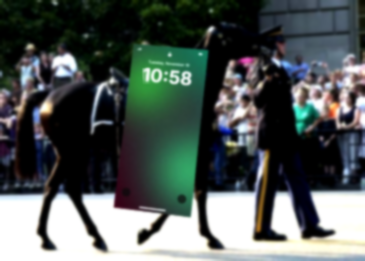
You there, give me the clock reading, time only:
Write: 10:58
